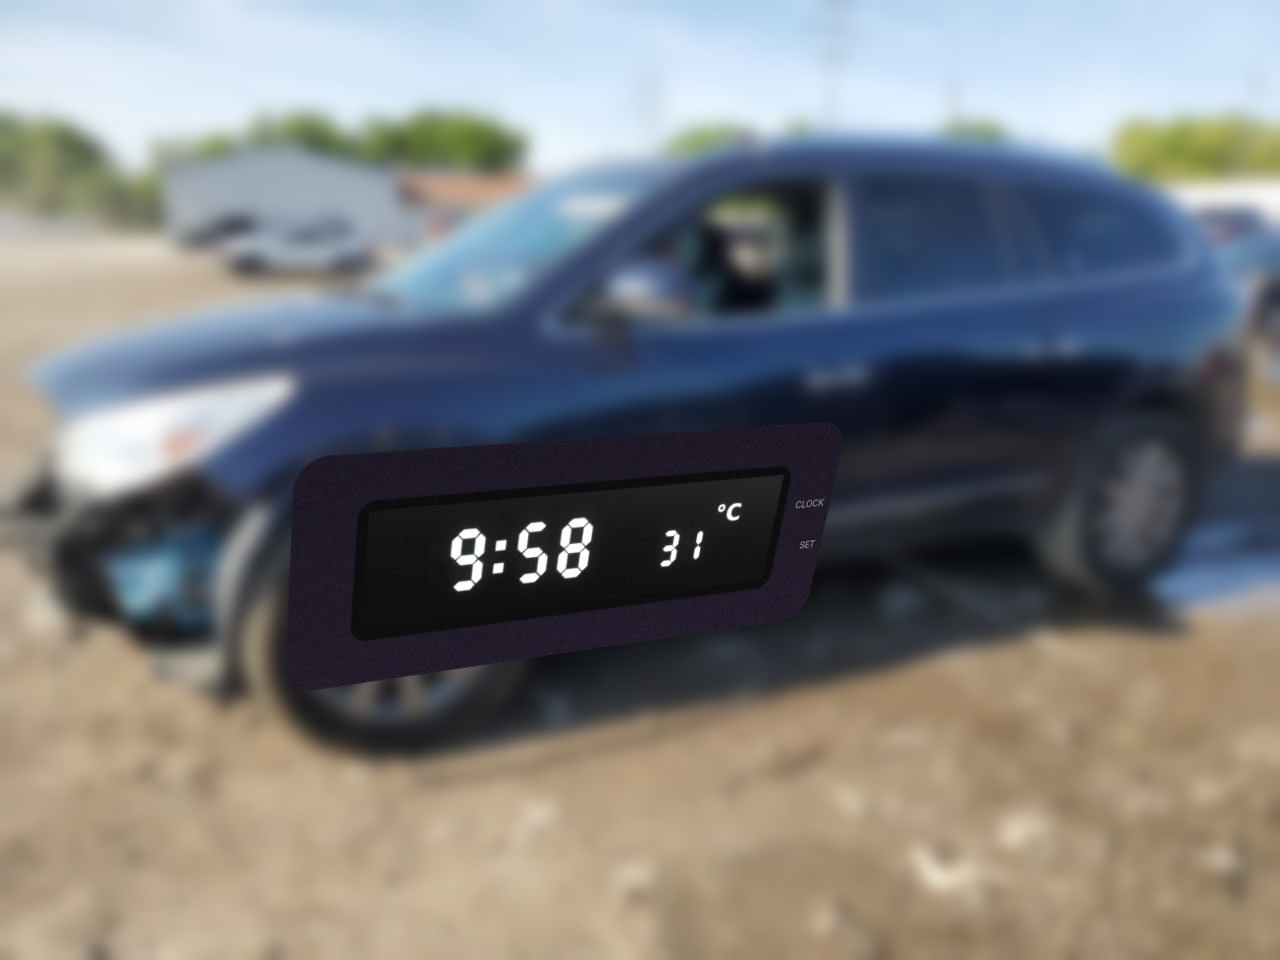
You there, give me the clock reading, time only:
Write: 9:58
